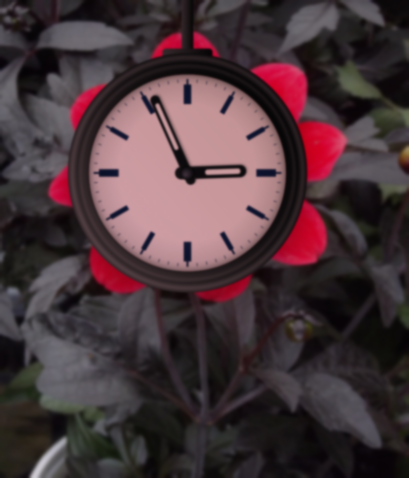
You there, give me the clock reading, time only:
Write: 2:56
